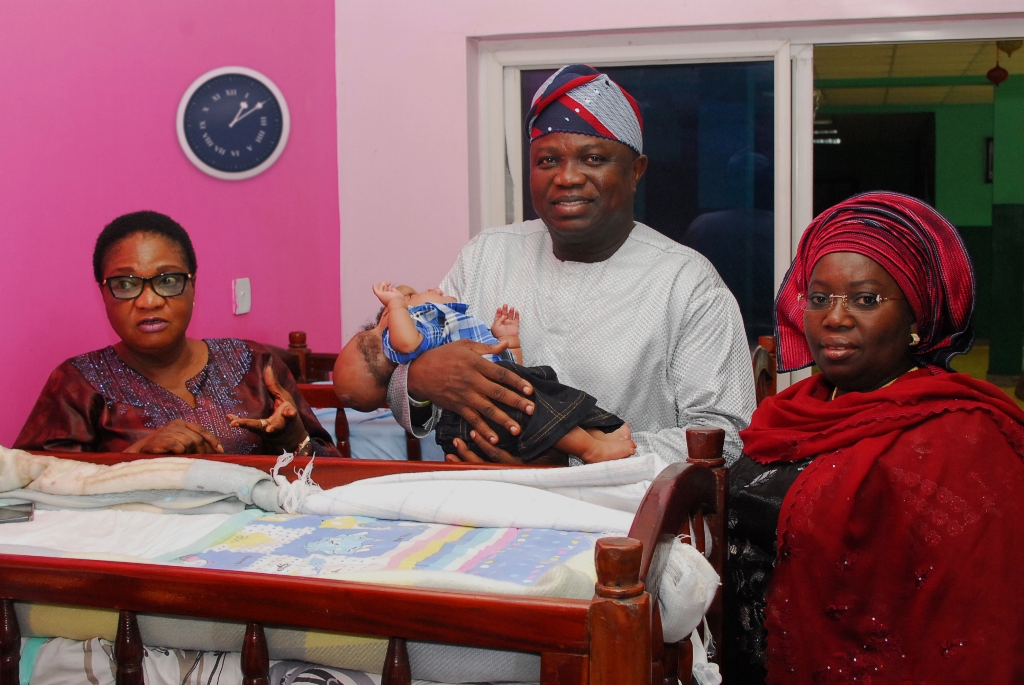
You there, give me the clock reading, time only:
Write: 1:10
